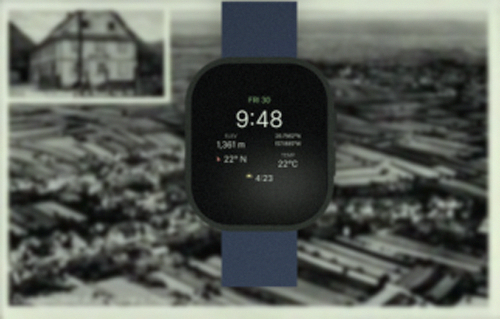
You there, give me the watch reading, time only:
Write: 9:48
